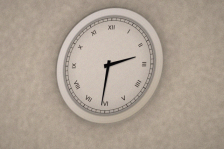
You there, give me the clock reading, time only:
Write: 2:31
